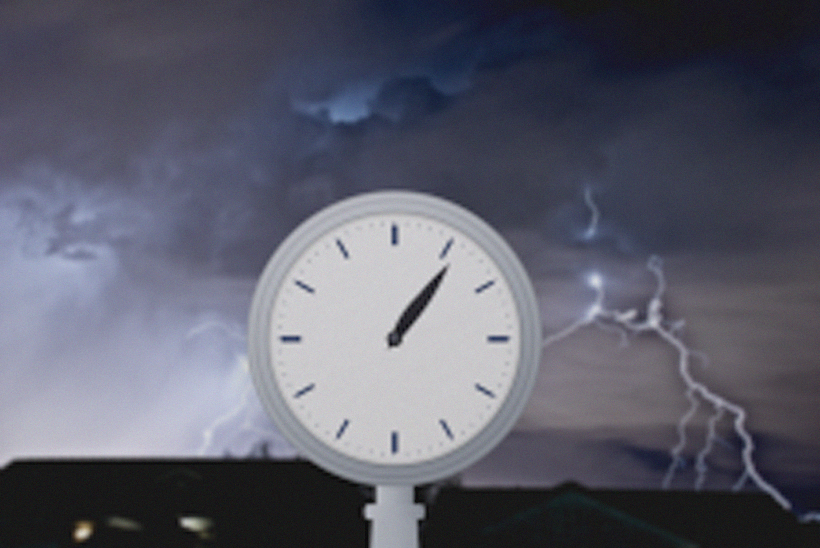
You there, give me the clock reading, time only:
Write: 1:06
